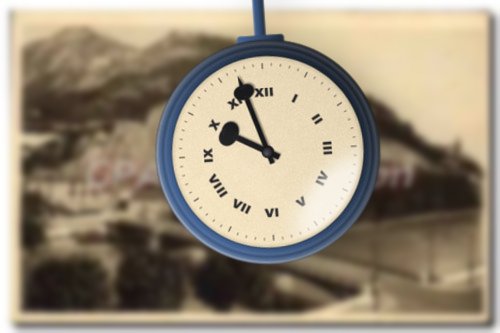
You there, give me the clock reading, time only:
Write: 9:57
